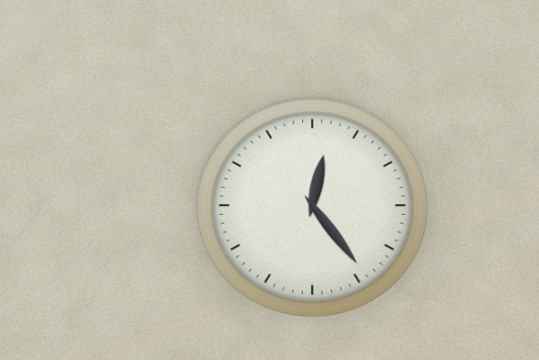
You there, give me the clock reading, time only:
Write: 12:24
